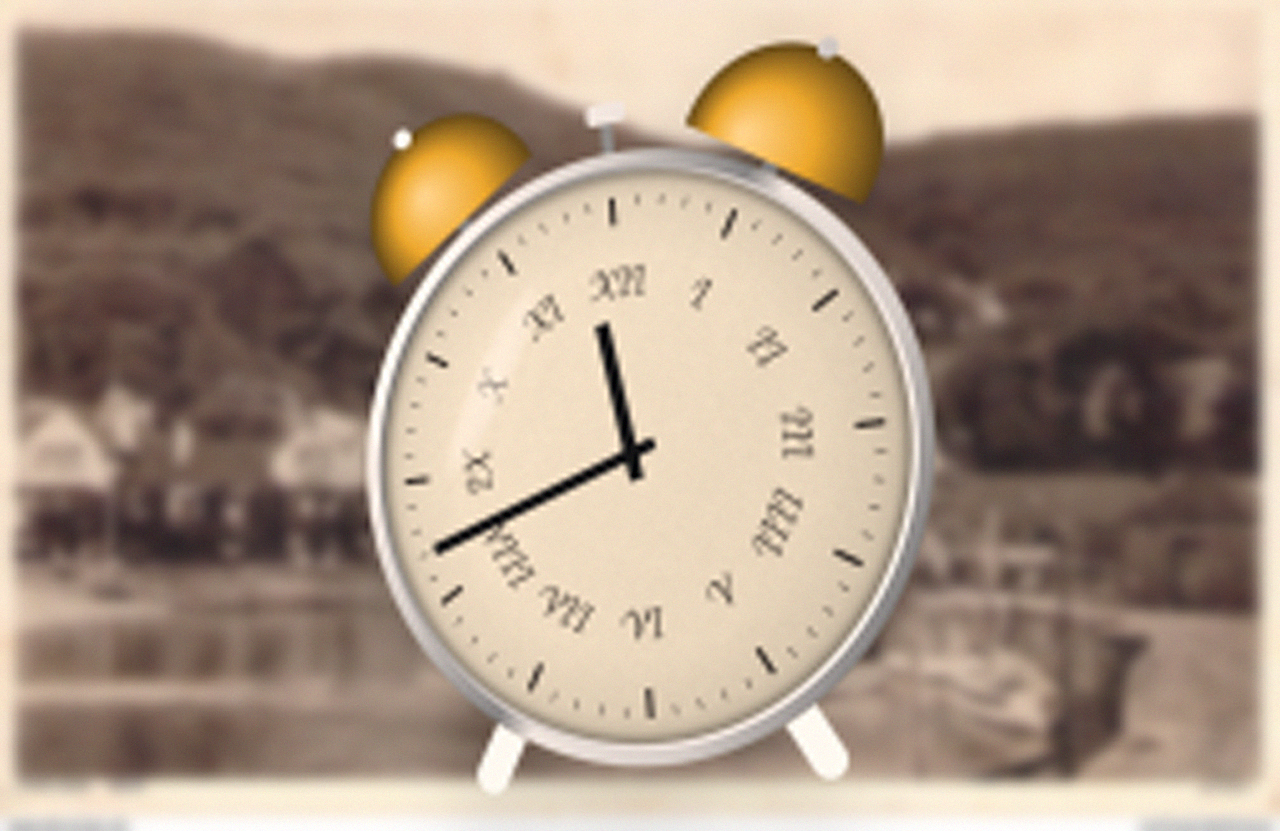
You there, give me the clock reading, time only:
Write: 11:42
